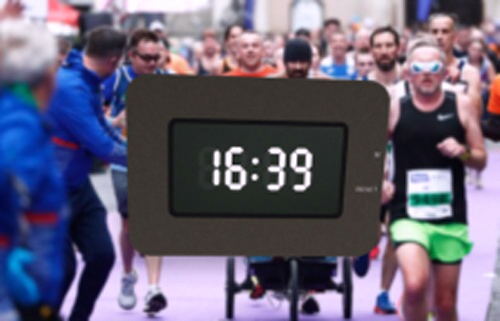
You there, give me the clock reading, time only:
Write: 16:39
